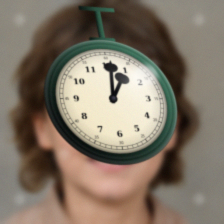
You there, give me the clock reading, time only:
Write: 1:01
